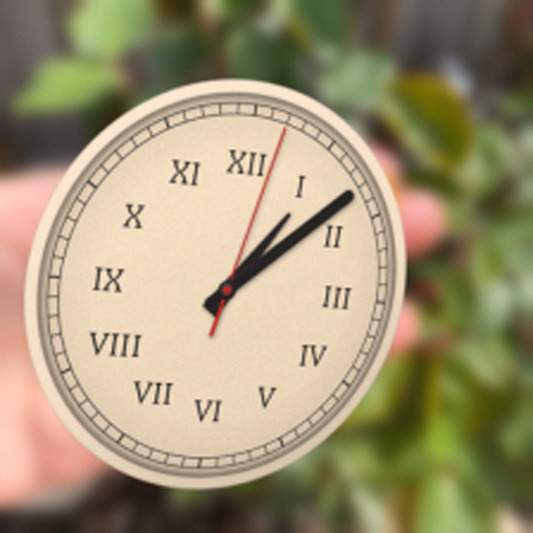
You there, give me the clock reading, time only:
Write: 1:08:02
